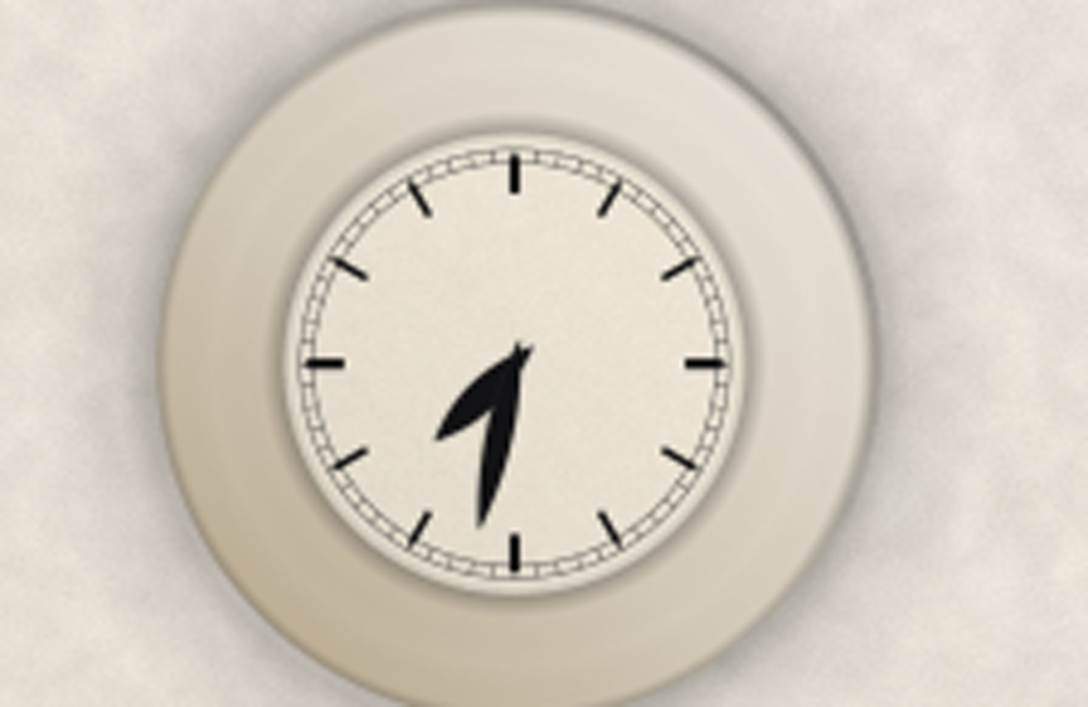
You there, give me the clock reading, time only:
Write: 7:32
